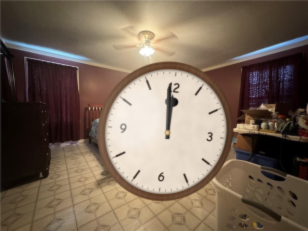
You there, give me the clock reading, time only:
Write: 11:59
